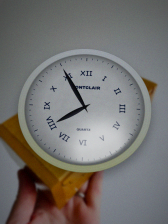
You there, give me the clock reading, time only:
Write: 7:55
